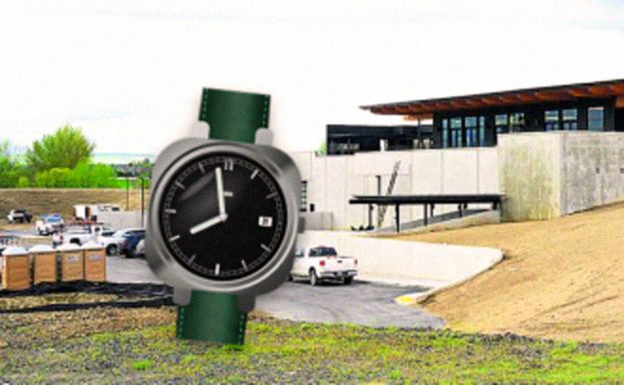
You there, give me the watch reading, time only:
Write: 7:58
